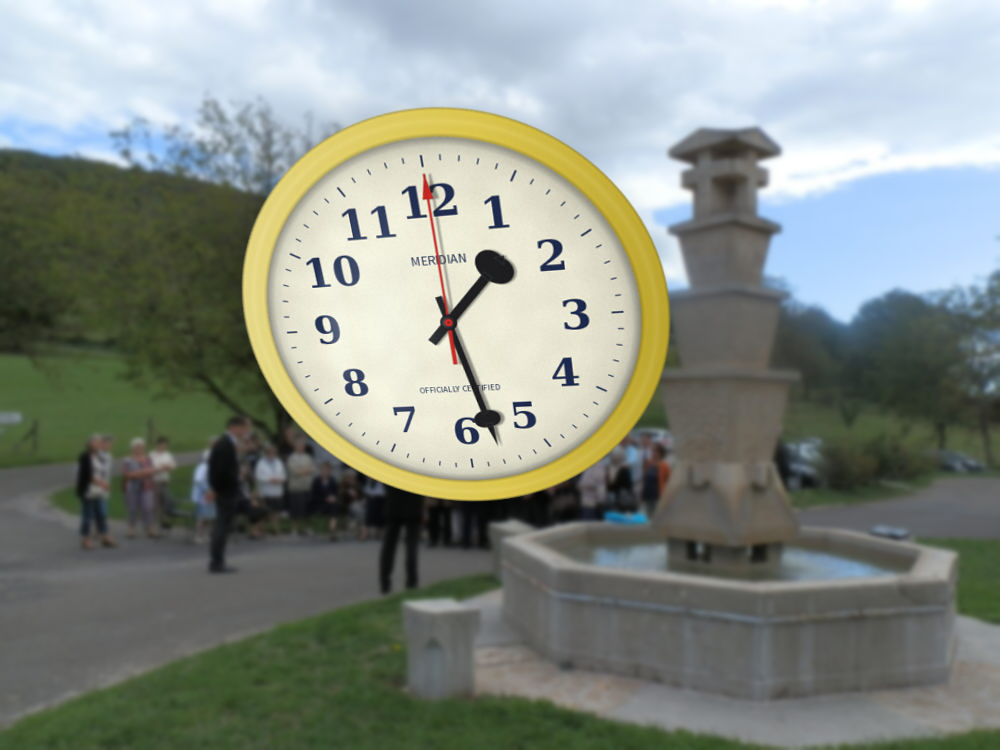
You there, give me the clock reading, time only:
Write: 1:28:00
